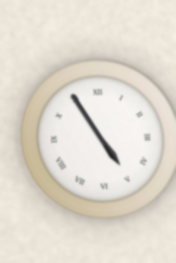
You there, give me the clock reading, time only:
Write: 4:55
